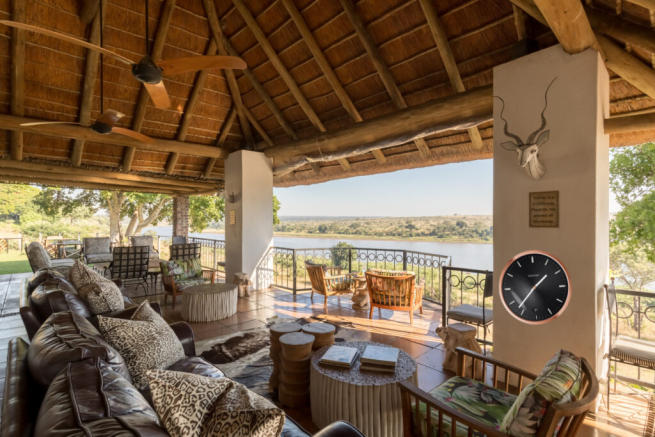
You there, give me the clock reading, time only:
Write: 1:37
